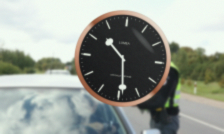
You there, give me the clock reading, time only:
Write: 10:29
